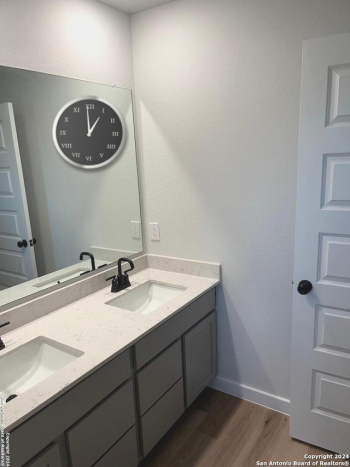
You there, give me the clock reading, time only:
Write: 12:59
